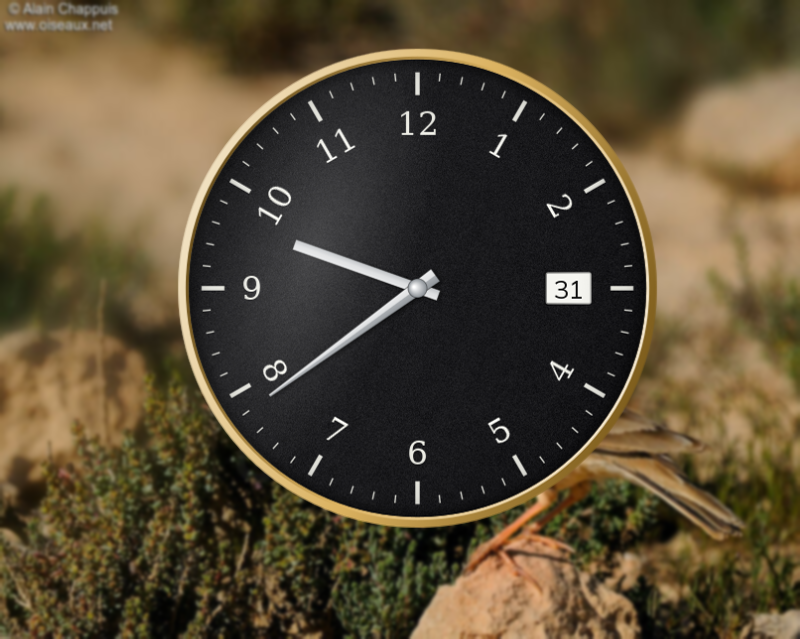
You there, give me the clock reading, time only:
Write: 9:39
